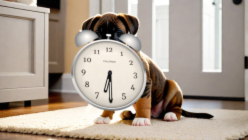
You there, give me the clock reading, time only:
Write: 6:30
